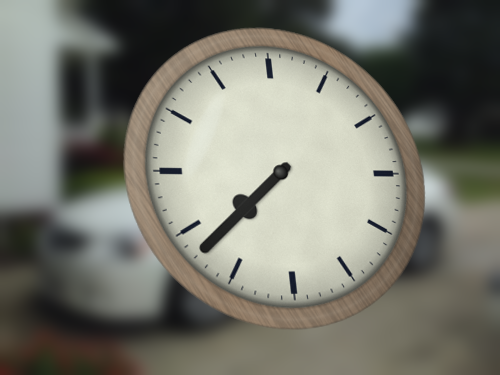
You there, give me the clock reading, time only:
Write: 7:38
